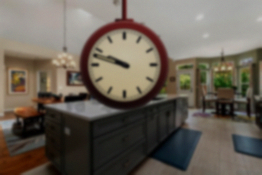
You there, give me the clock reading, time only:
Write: 9:48
